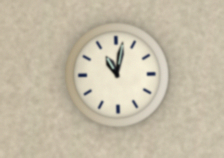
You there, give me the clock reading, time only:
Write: 11:02
